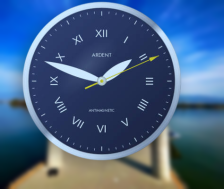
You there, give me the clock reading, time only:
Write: 1:48:11
